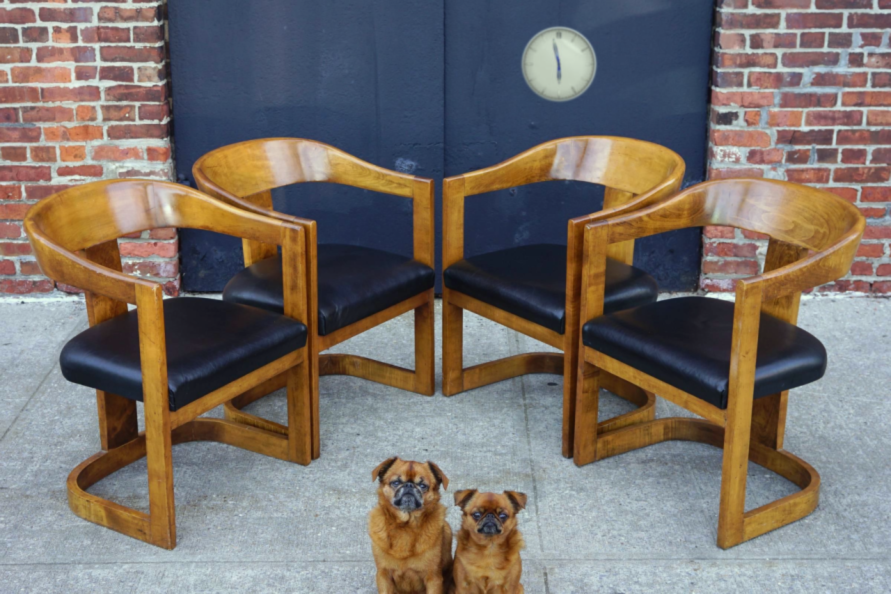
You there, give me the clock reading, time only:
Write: 5:58
